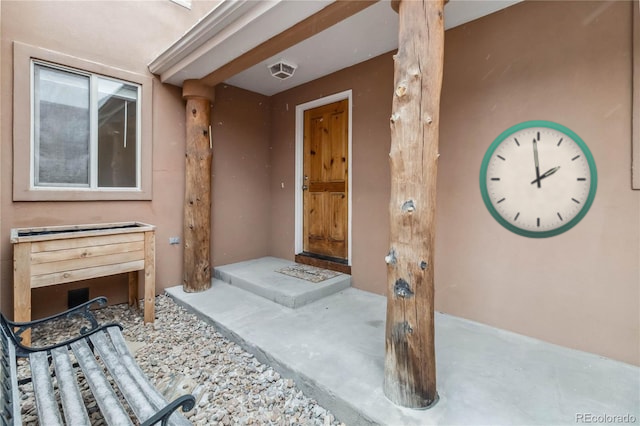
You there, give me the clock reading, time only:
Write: 1:59
